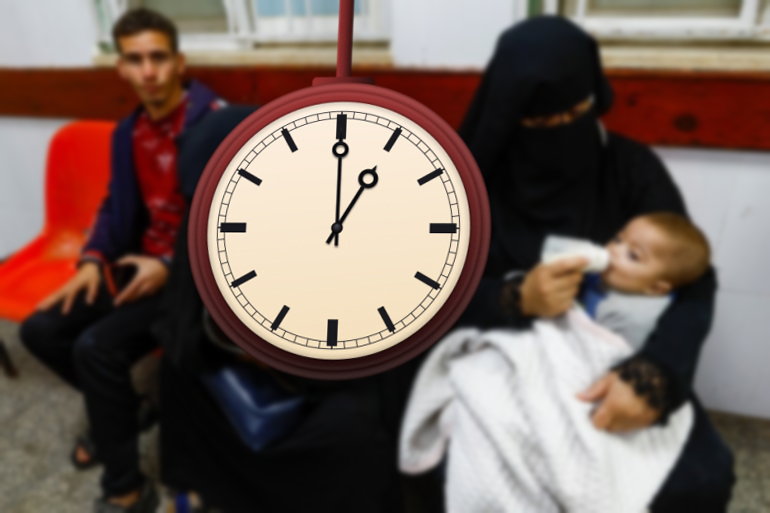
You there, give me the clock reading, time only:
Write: 1:00
